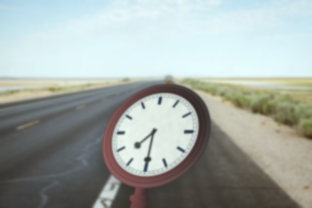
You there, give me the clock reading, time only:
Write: 7:30
